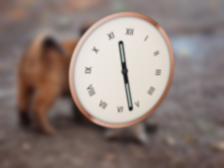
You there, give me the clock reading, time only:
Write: 11:27
